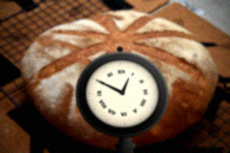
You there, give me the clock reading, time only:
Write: 12:50
